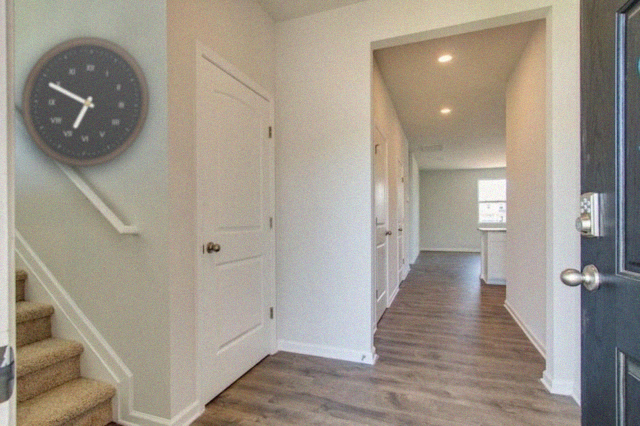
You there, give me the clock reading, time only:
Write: 6:49
